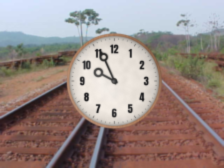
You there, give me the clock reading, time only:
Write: 9:56
